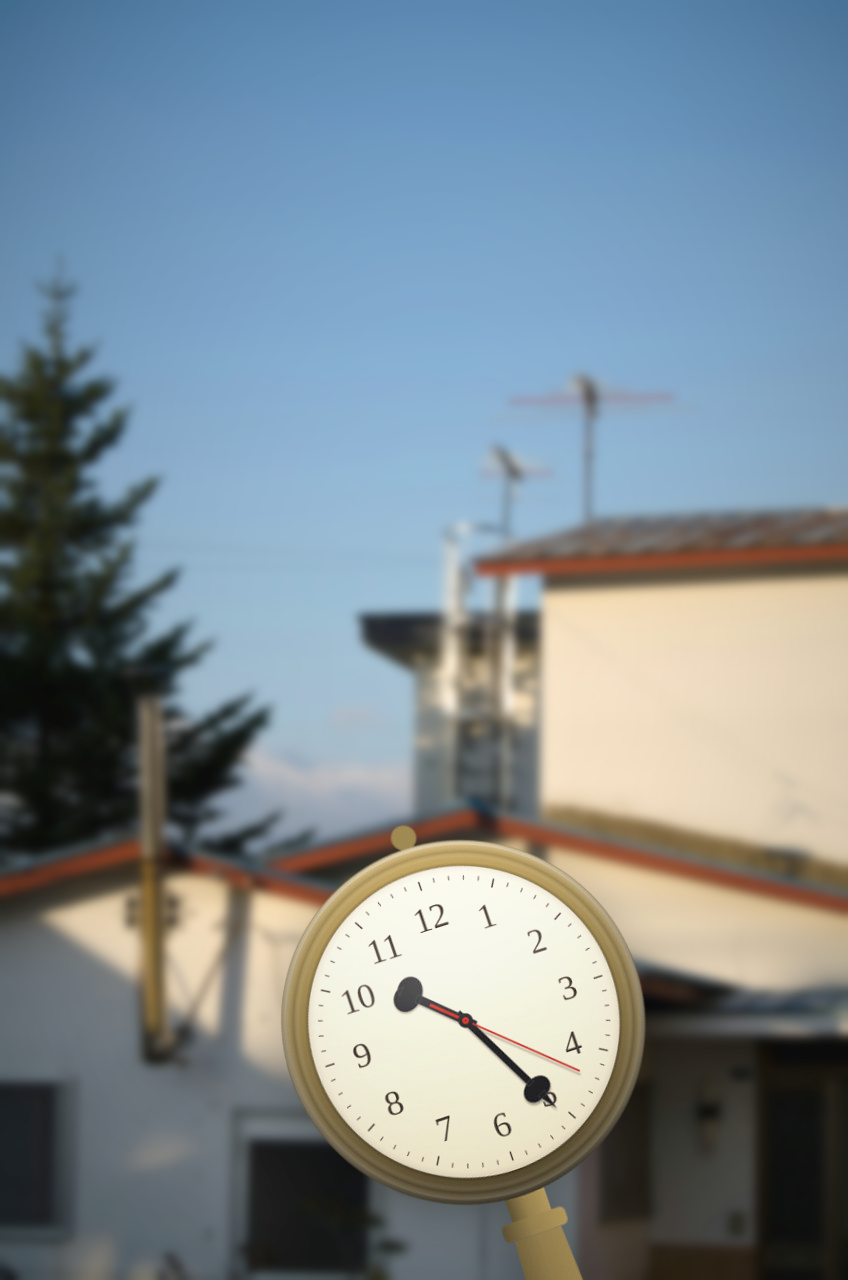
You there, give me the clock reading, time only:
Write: 10:25:22
